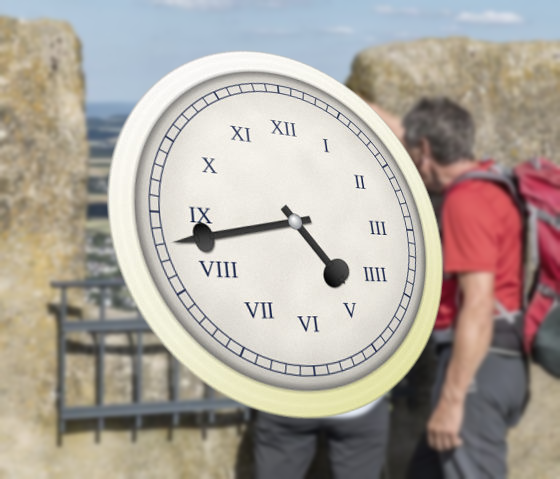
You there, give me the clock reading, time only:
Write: 4:43
